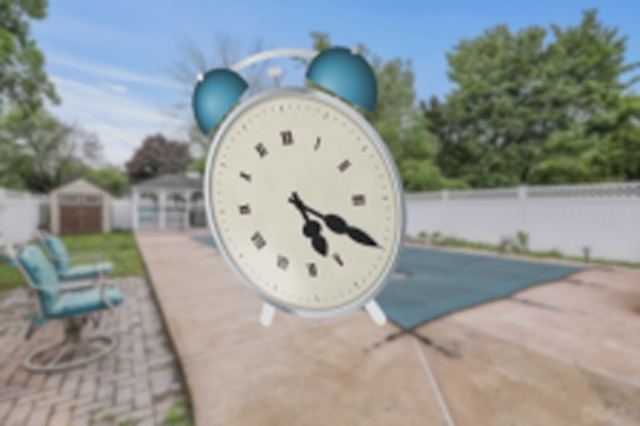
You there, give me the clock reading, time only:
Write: 5:20
